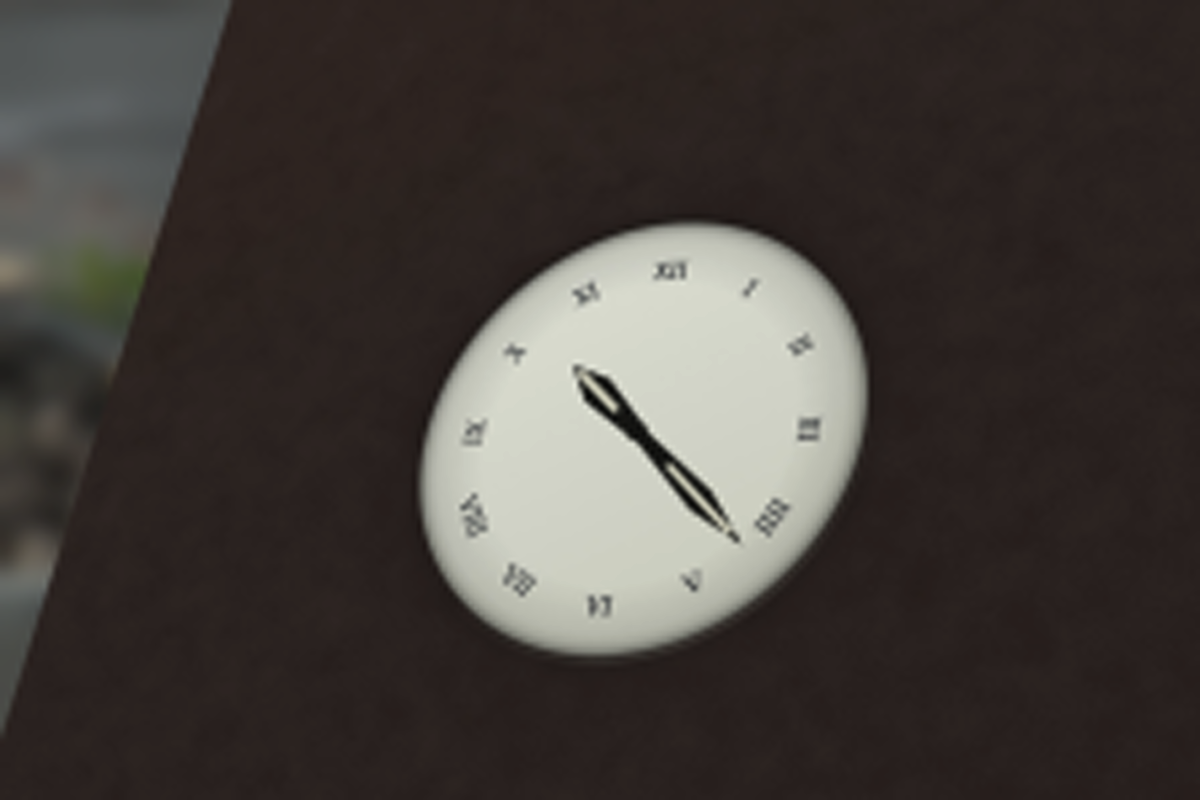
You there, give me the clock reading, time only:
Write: 10:22
